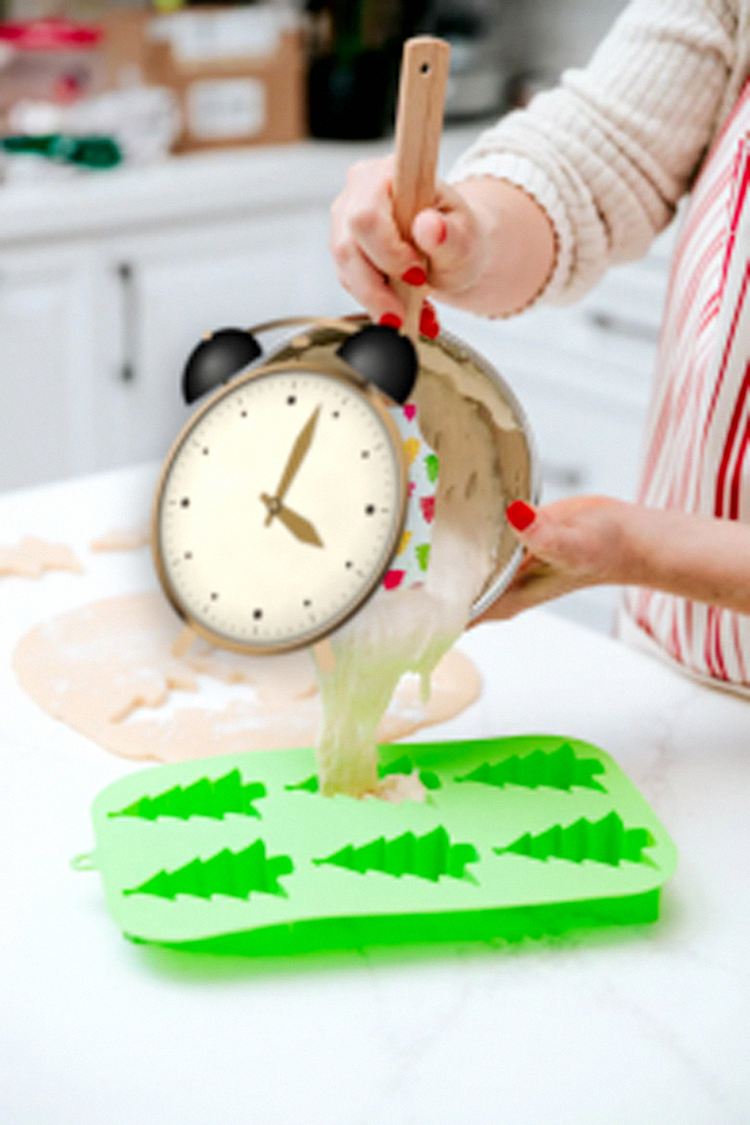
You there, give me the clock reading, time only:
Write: 4:03
